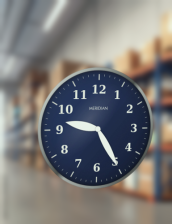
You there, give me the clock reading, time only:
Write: 9:25
